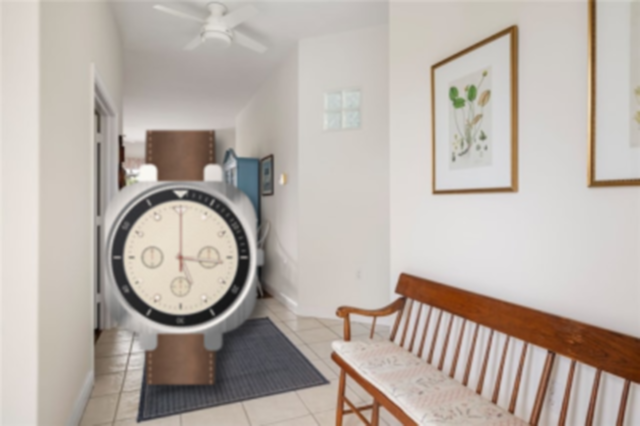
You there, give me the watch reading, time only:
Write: 5:16
